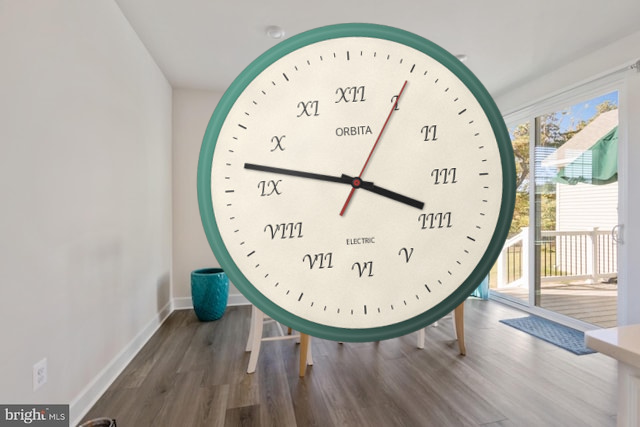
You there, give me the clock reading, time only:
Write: 3:47:05
